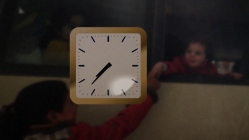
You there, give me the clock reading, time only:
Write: 7:37
